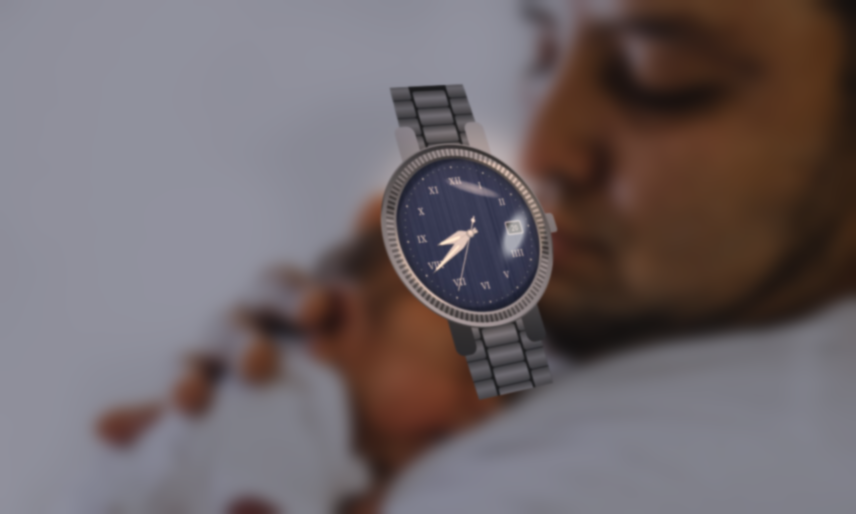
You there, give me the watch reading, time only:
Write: 8:39:35
